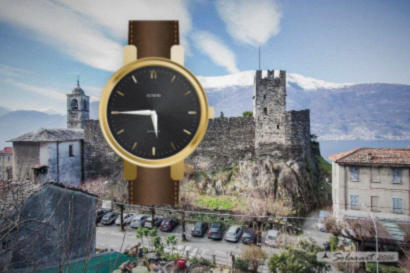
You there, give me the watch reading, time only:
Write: 5:45
